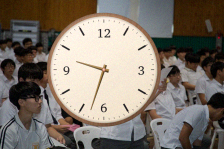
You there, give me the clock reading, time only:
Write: 9:33
